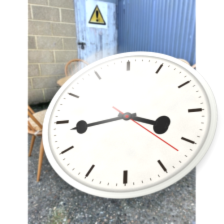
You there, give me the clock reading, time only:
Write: 3:43:22
